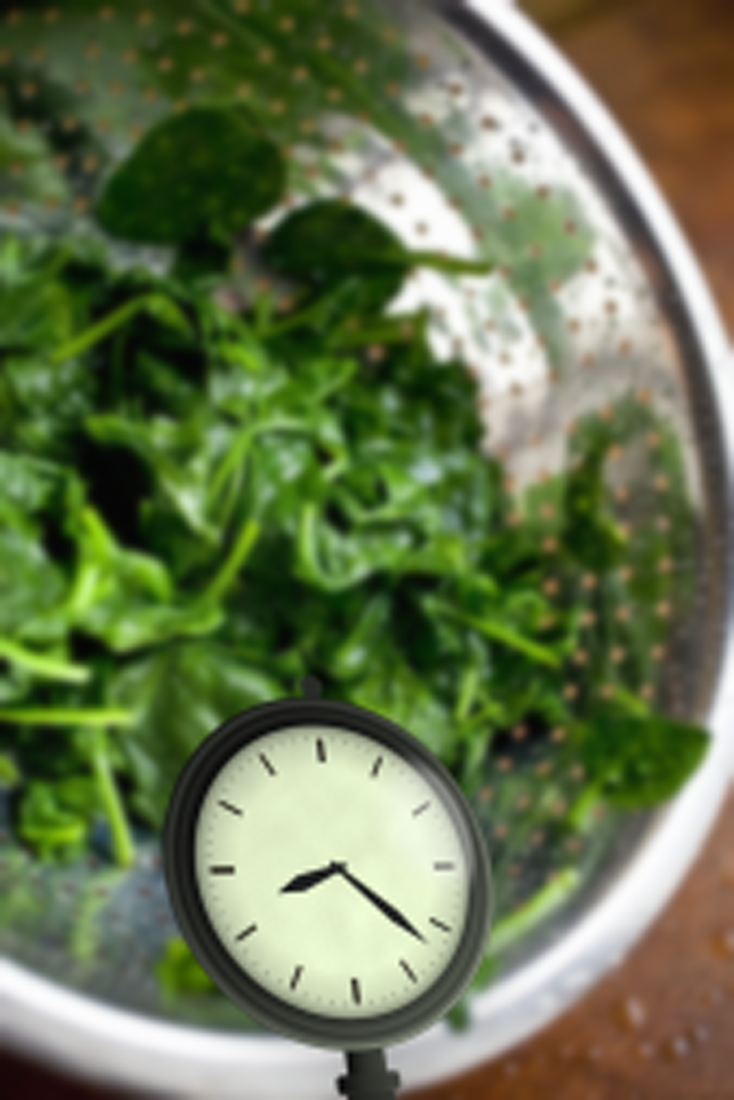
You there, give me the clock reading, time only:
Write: 8:22
